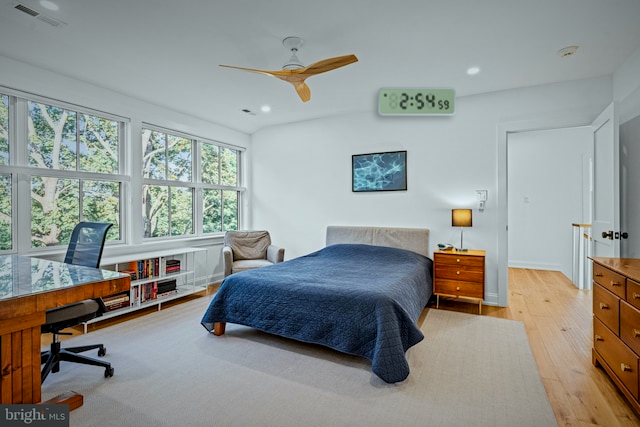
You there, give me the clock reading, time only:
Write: 2:54:59
